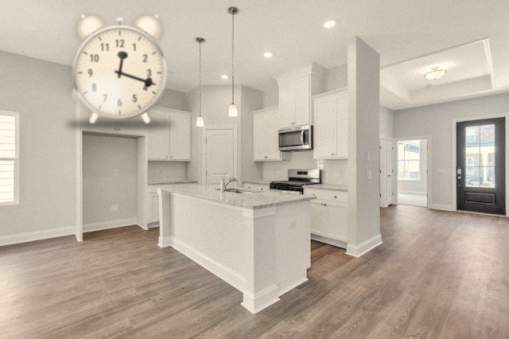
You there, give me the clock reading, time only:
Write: 12:18
